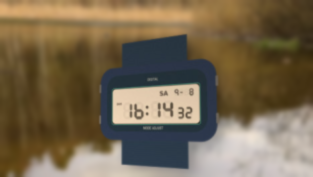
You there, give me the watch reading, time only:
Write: 16:14:32
